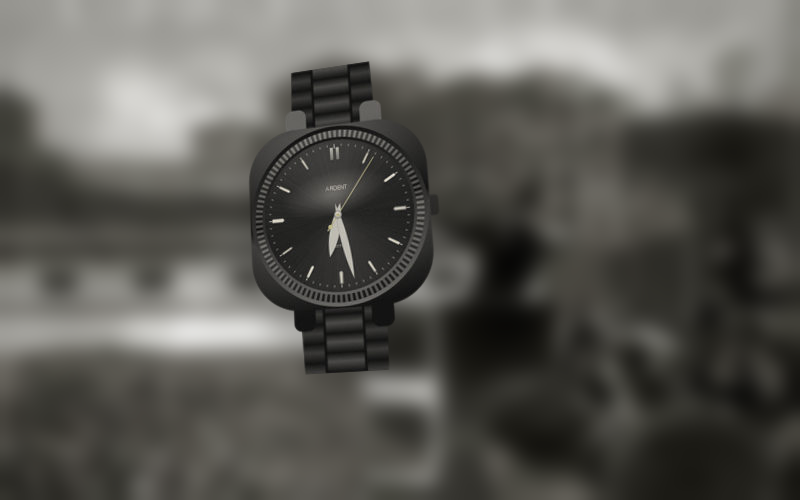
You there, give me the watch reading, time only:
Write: 6:28:06
